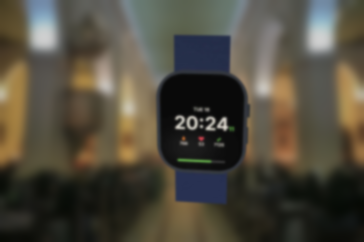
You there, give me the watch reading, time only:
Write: 20:24
